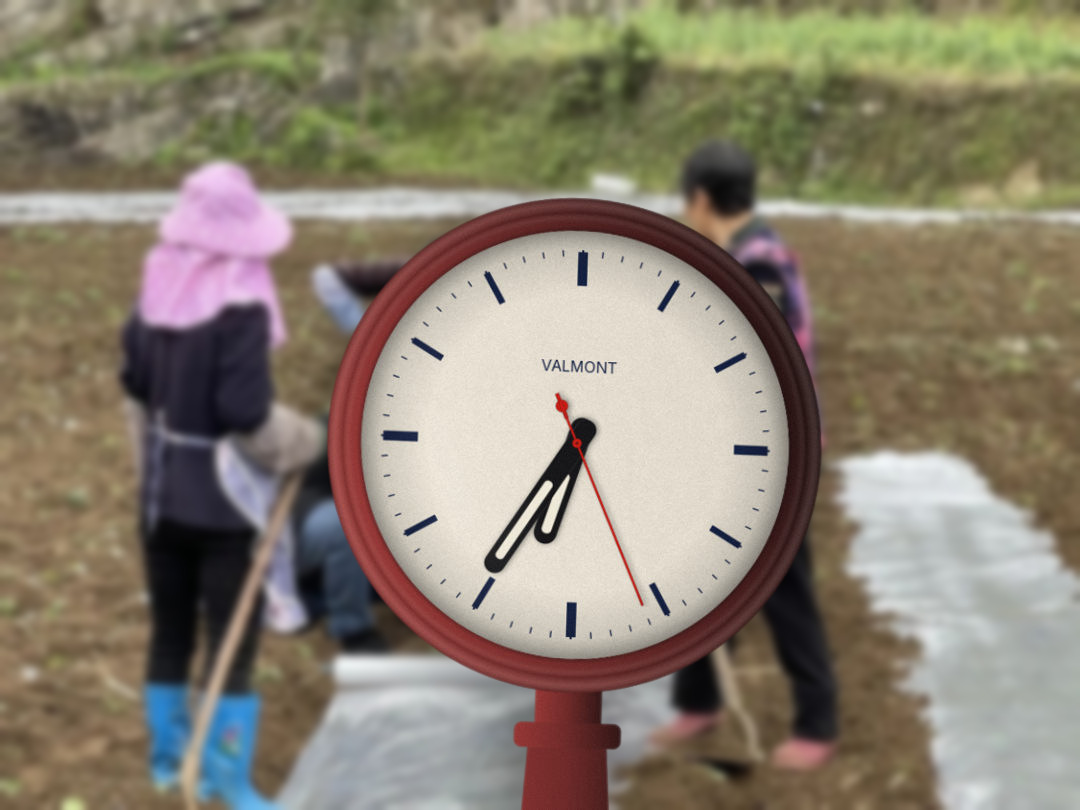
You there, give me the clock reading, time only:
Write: 6:35:26
